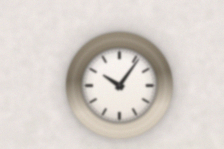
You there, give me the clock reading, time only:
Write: 10:06
